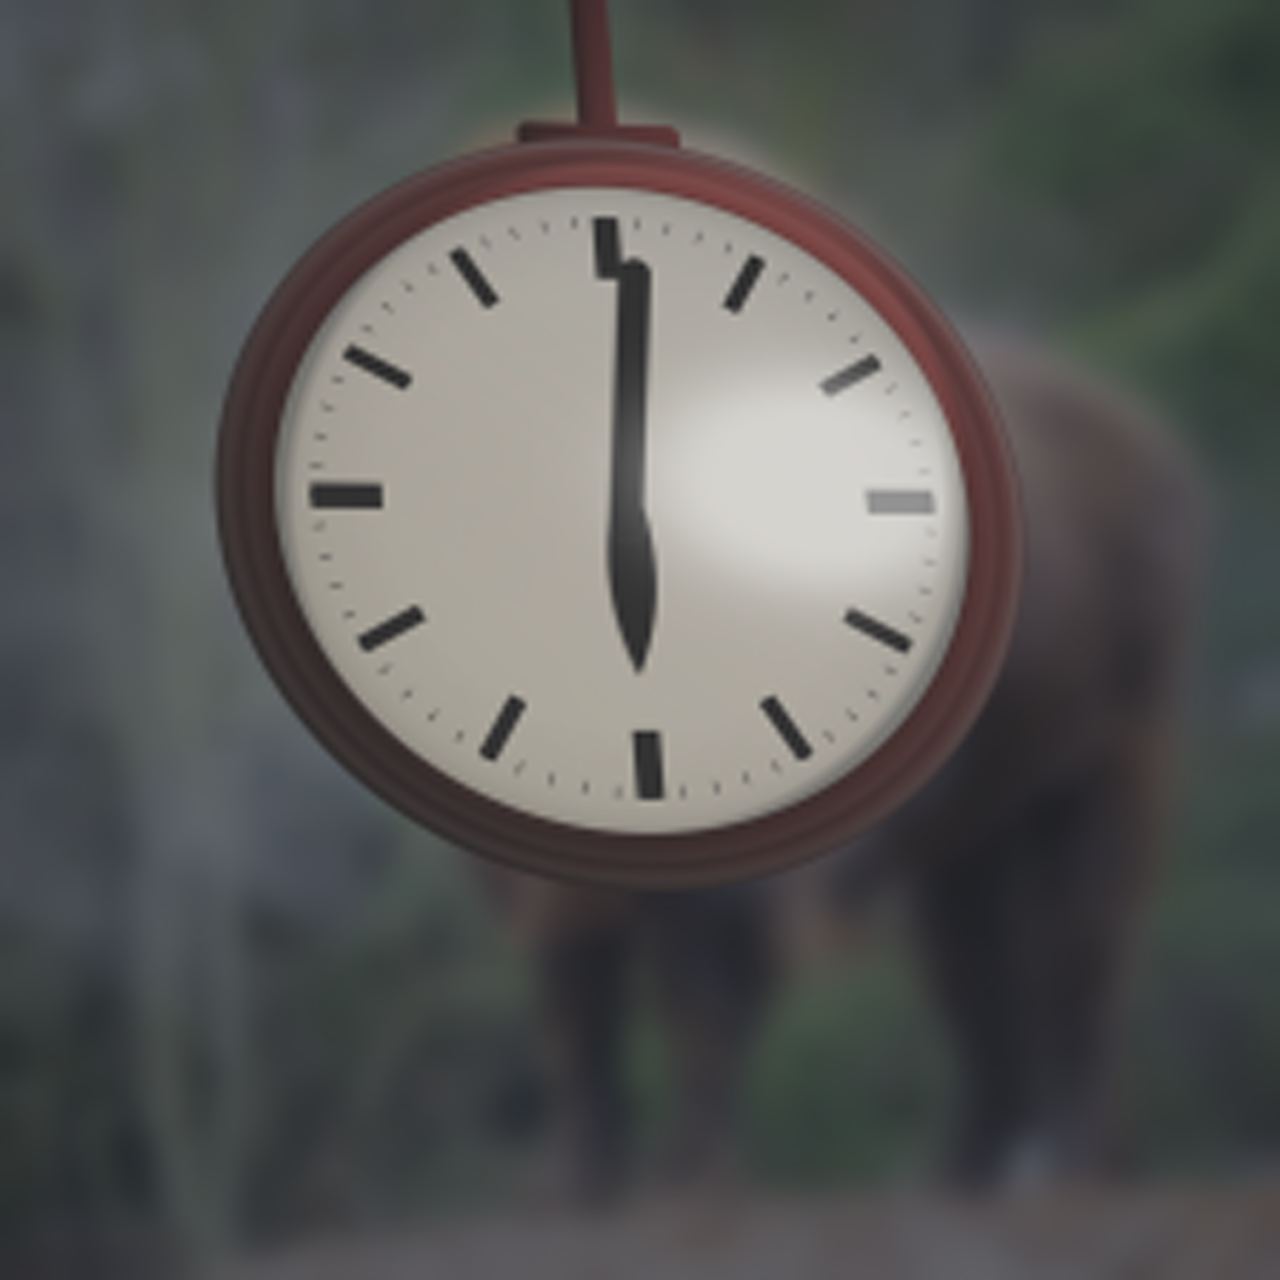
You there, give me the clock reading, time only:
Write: 6:01
